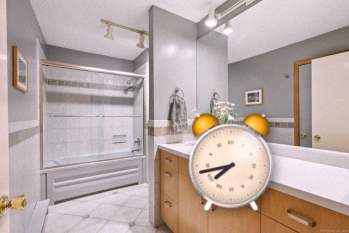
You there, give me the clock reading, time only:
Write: 7:43
